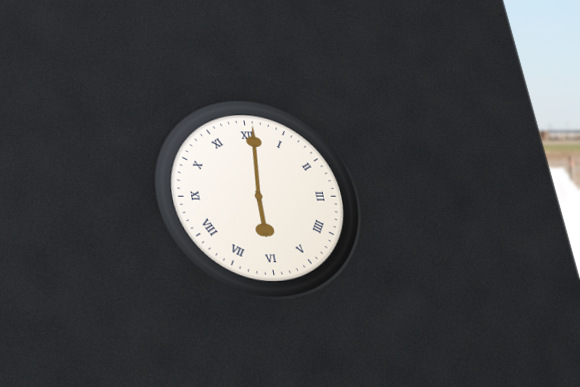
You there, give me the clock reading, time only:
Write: 6:01
